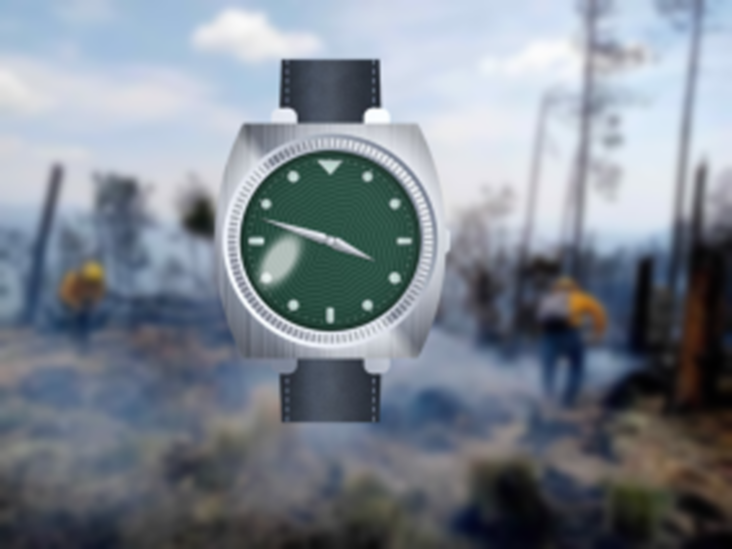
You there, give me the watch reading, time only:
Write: 3:48
